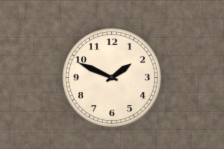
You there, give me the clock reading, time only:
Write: 1:49
